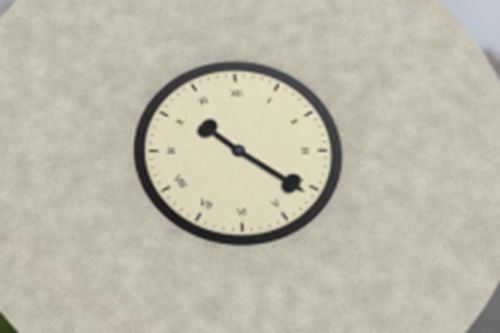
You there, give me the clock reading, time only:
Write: 10:21
